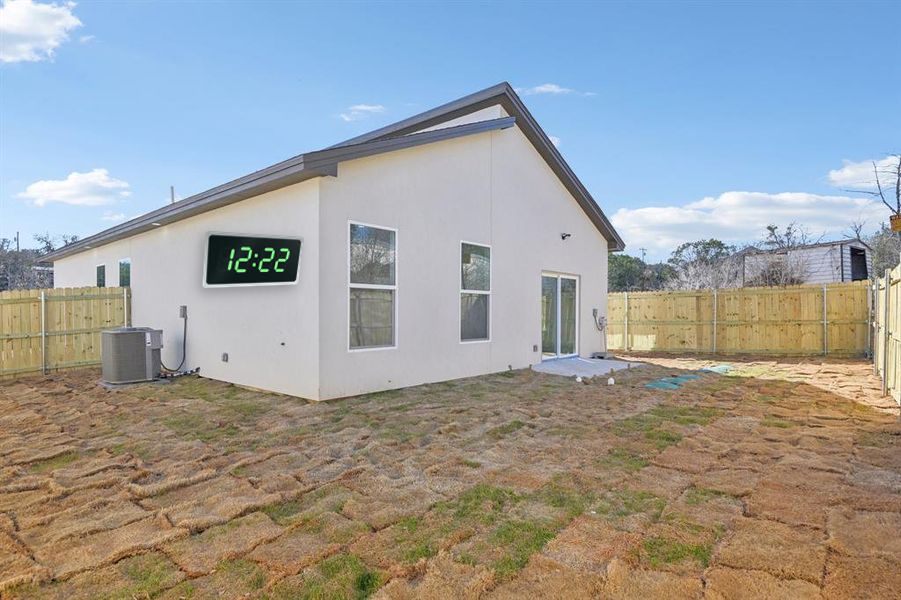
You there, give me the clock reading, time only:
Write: 12:22
